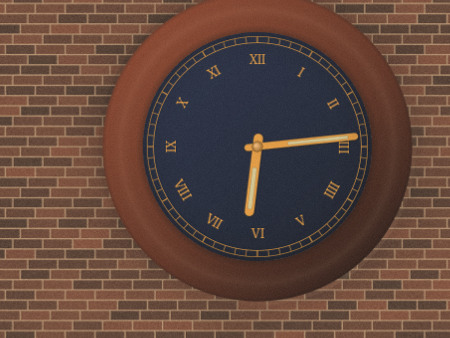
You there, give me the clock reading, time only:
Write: 6:14
